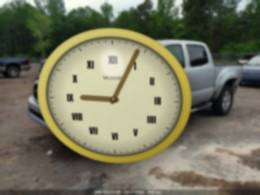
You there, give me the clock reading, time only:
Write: 9:04
